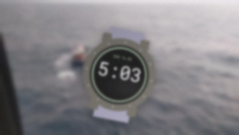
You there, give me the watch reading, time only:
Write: 5:03
